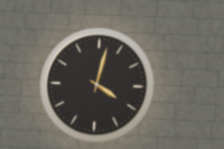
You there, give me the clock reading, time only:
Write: 4:02
